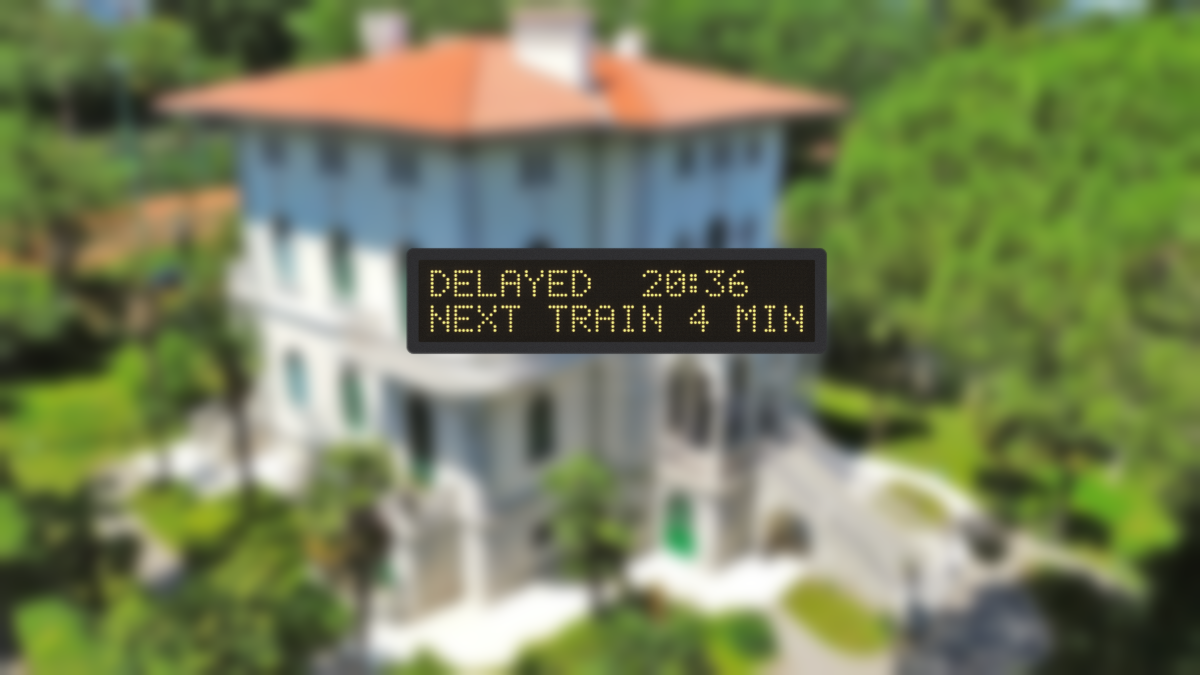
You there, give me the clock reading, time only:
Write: 20:36
